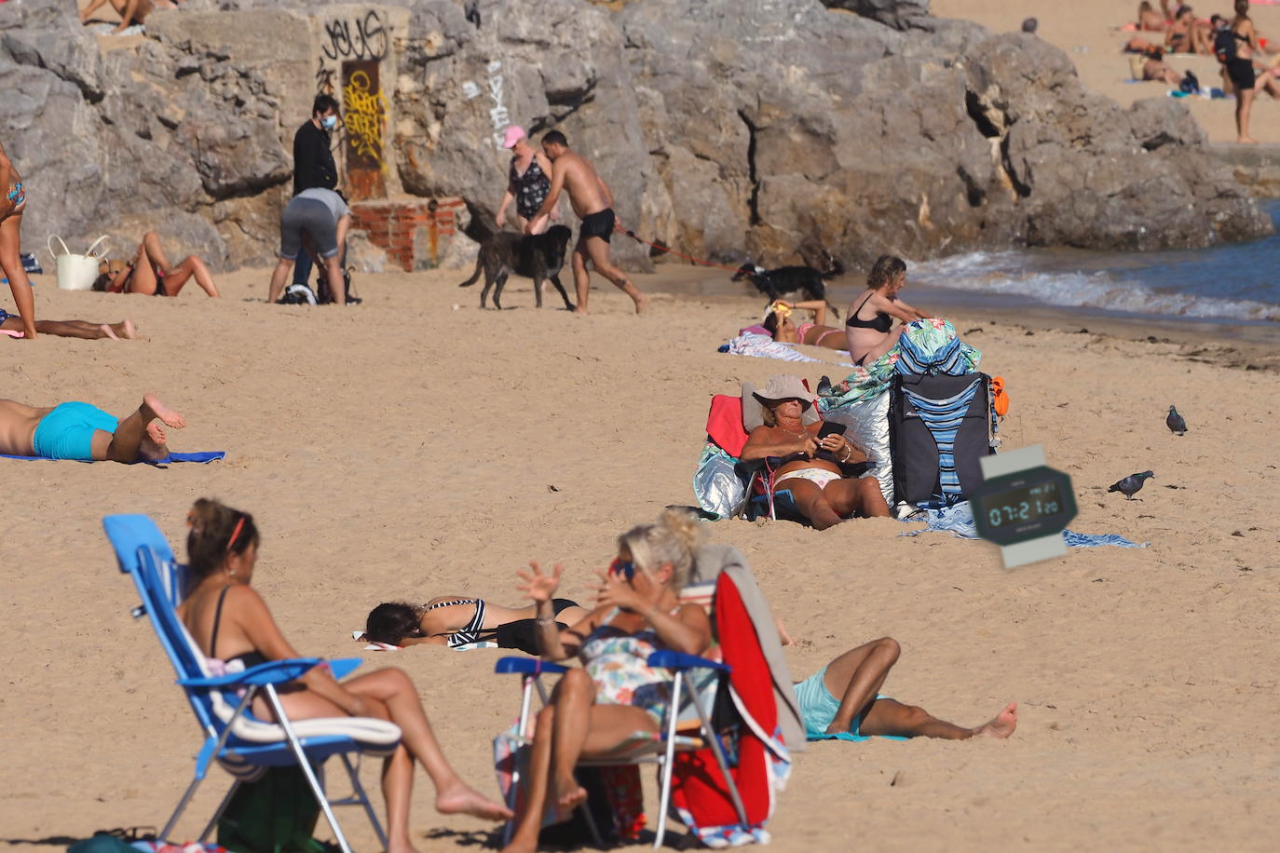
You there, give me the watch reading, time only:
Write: 7:21
